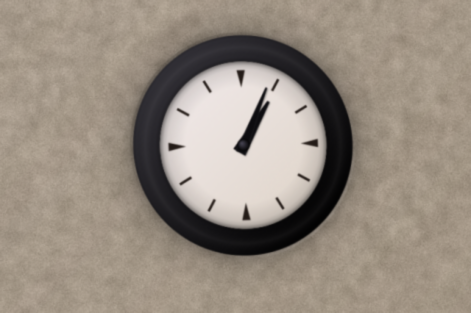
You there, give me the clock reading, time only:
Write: 1:04
